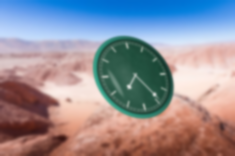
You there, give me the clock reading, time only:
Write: 7:24
